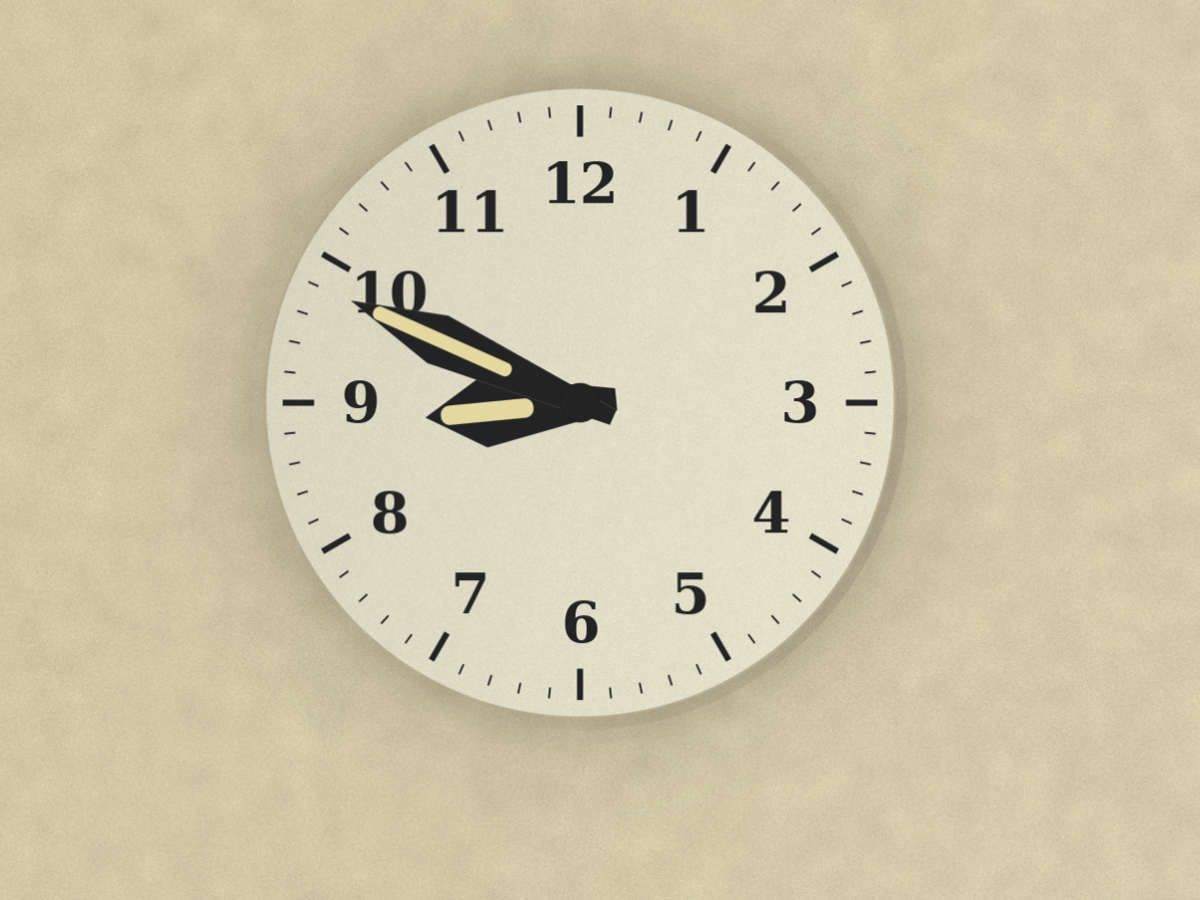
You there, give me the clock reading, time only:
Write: 8:49
